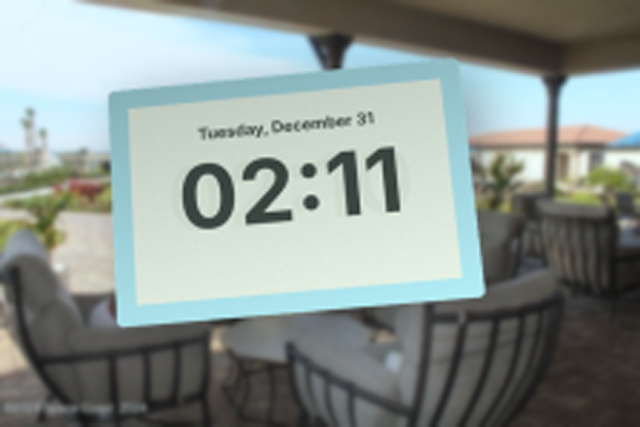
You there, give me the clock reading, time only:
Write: 2:11
